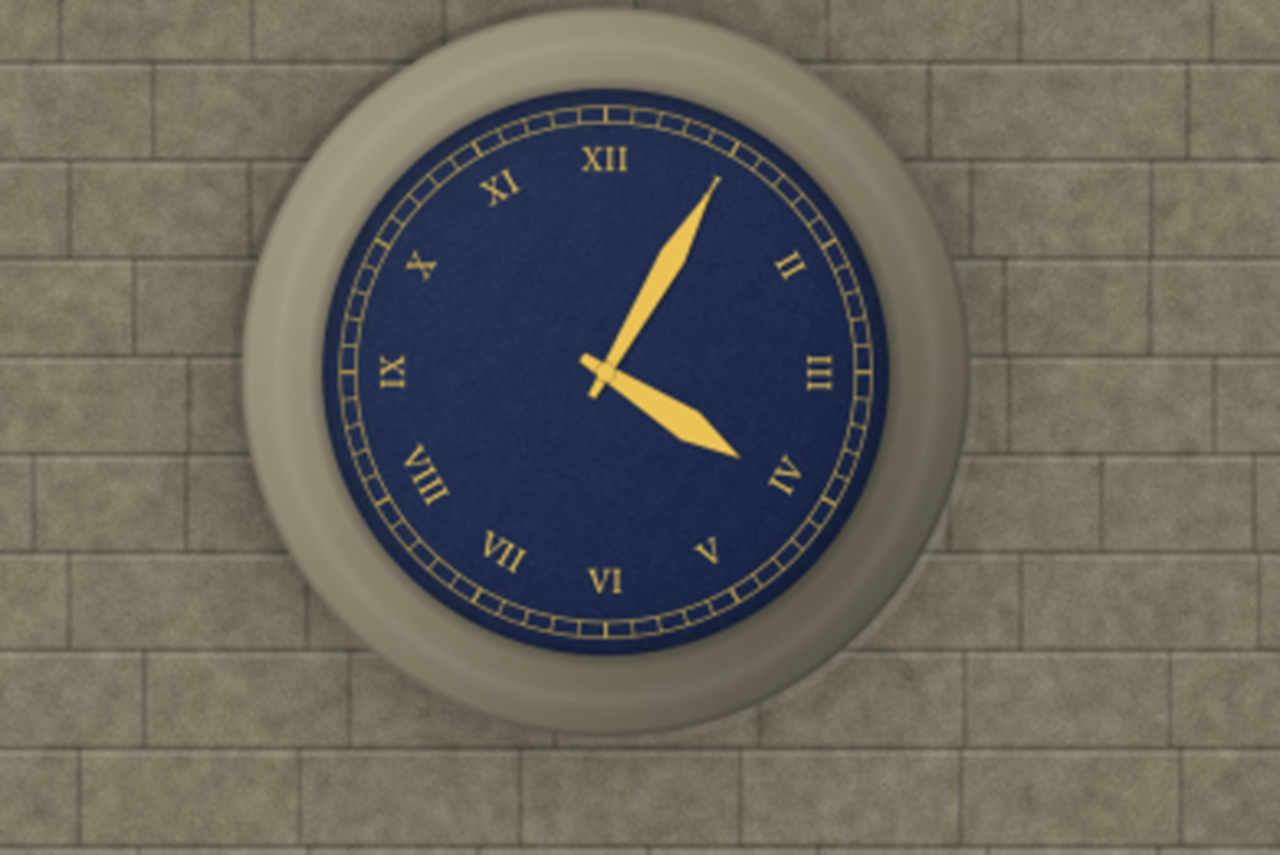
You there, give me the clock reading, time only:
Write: 4:05
